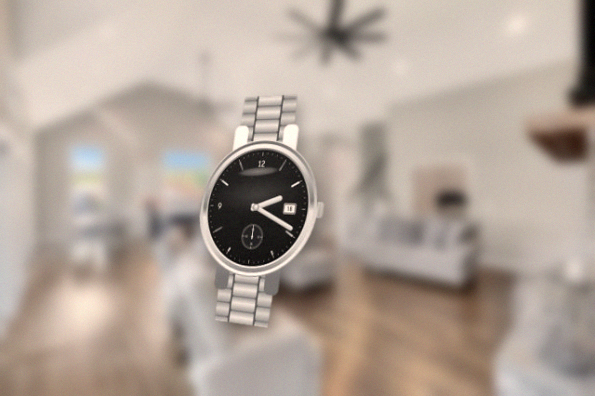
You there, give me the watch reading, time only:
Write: 2:19
